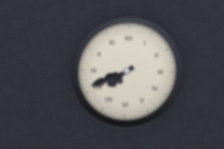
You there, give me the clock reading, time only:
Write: 7:41
